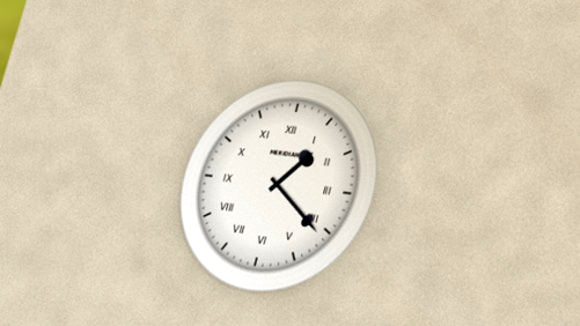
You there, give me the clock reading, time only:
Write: 1:21
